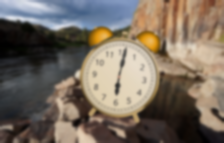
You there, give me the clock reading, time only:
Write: 6:01
